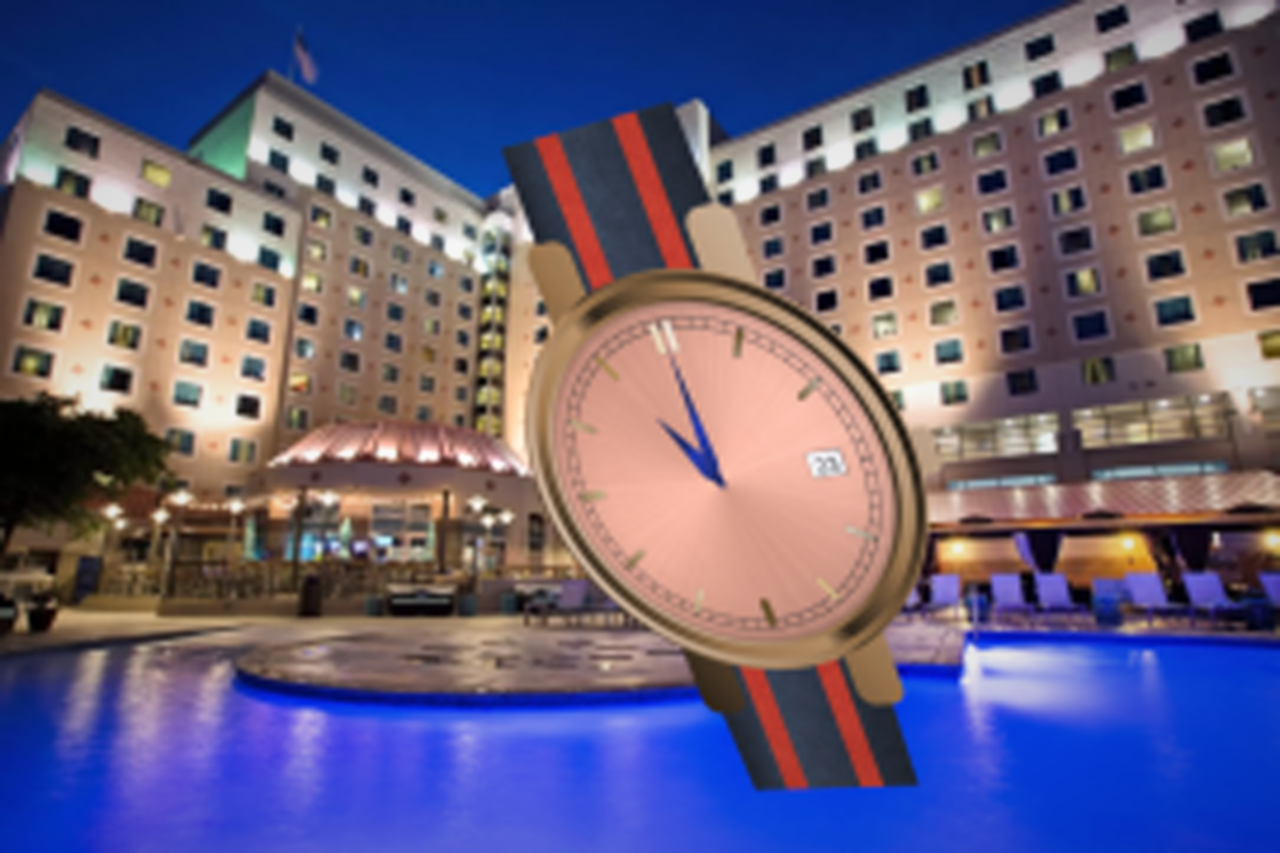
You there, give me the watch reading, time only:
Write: 11:00
